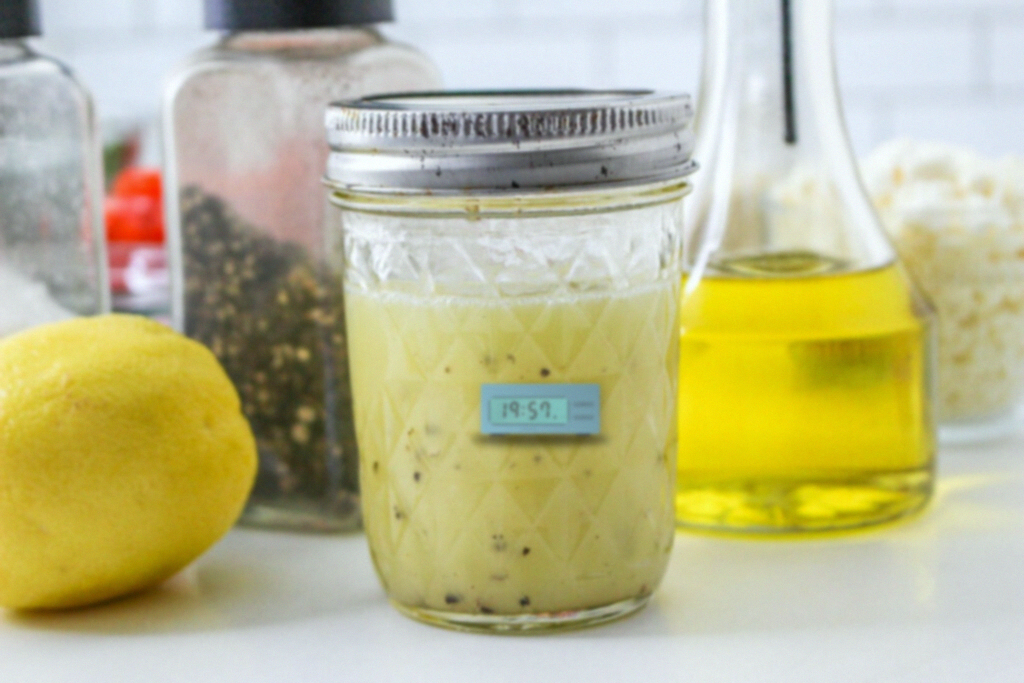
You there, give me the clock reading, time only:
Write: 19:57
